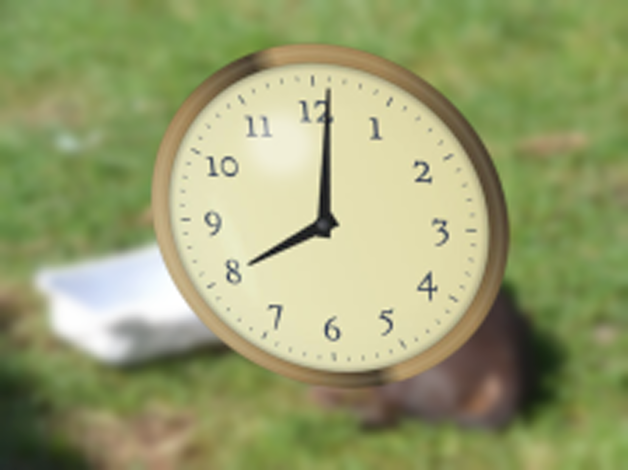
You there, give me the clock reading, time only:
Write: 8:01
